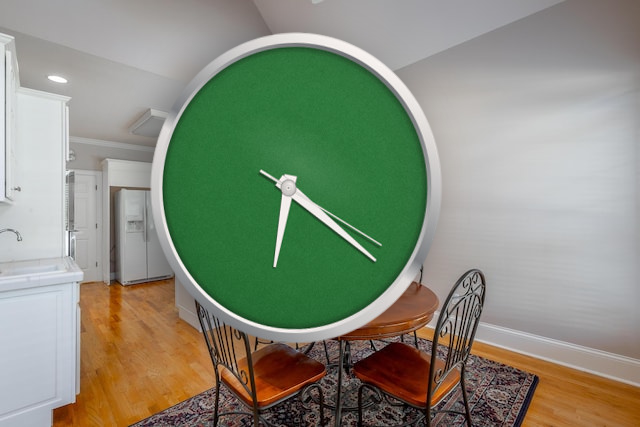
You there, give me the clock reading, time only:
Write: 6:21:20
